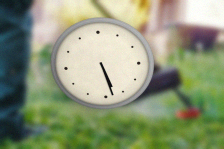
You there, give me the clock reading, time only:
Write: 5:28
